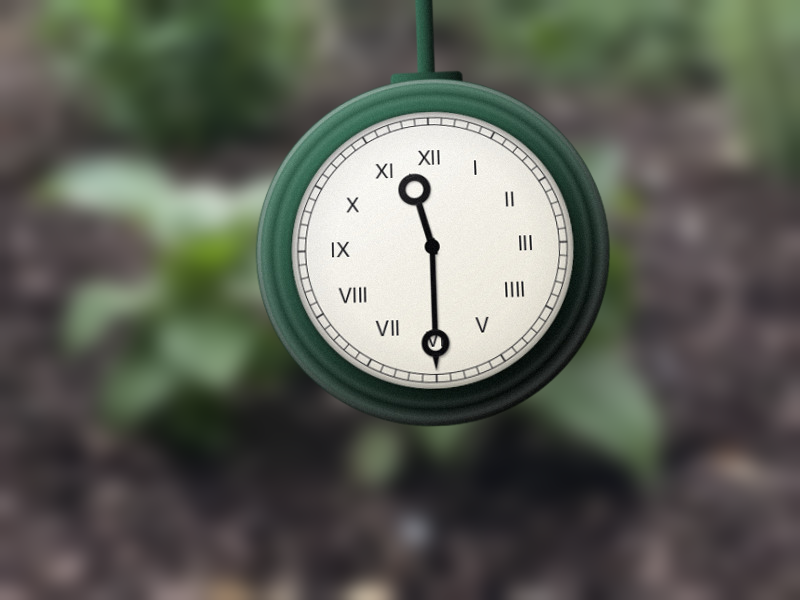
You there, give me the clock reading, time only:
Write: 11:30
